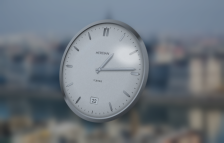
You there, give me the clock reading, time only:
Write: 1:14
